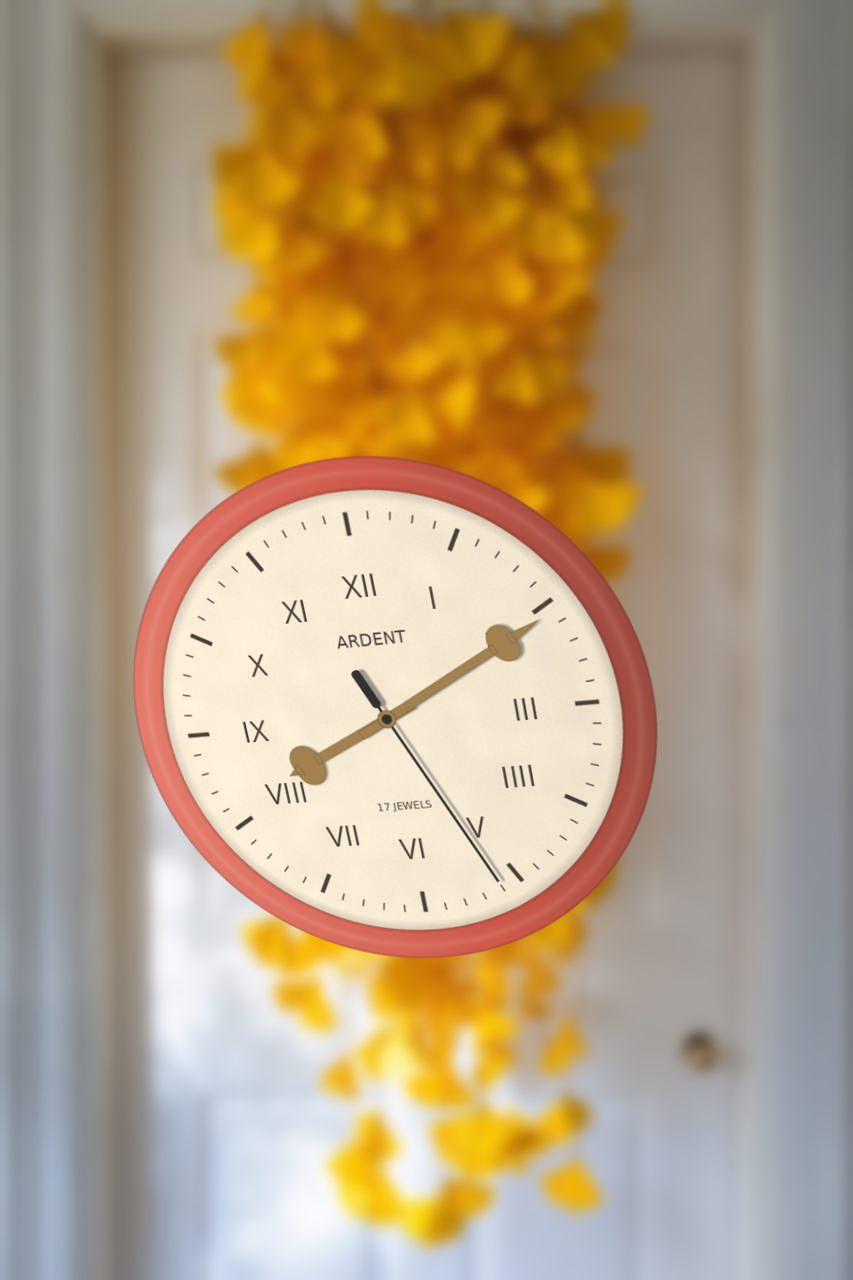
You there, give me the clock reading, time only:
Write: 8:10:26
